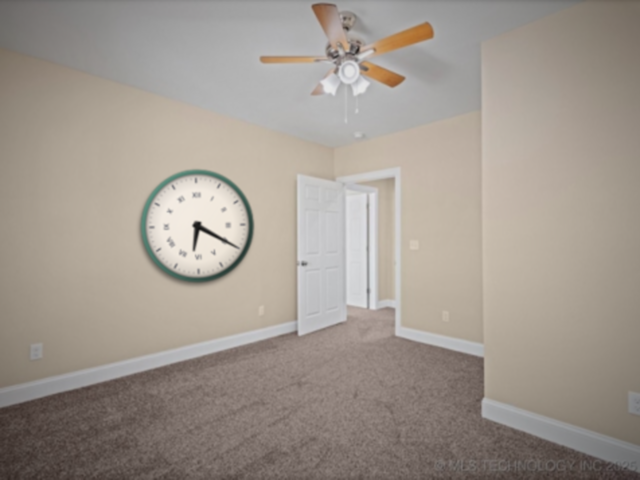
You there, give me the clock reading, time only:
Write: 6:20
